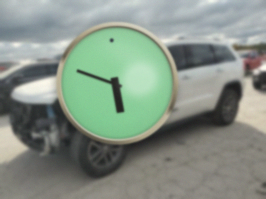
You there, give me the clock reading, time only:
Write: 5:49
